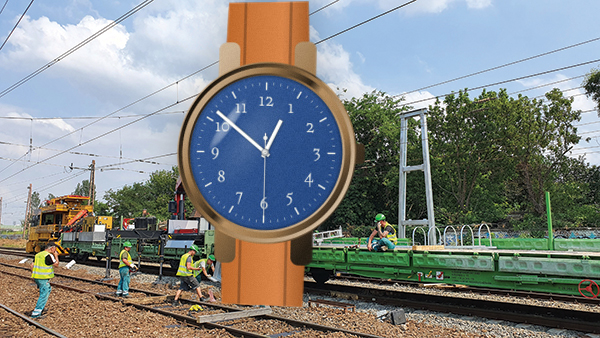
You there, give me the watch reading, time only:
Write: 12:51:30
